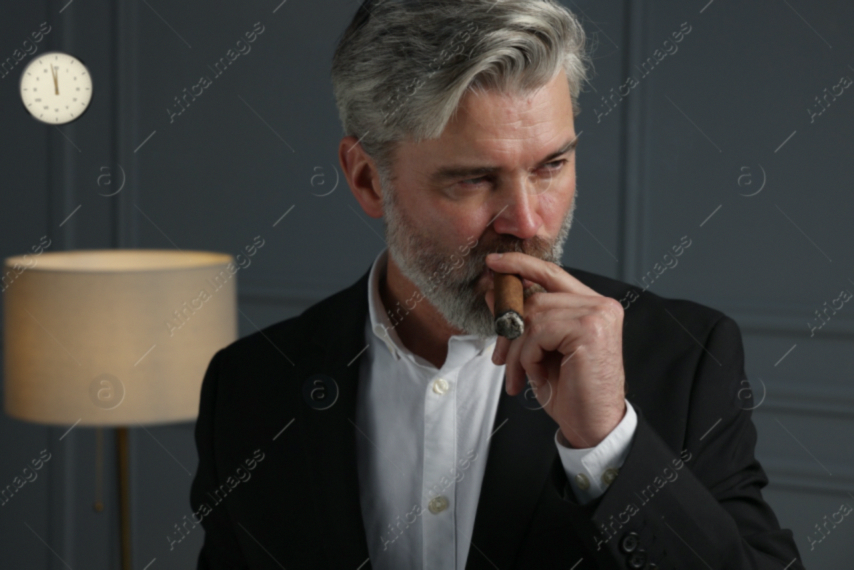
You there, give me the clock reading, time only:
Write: 11:58
